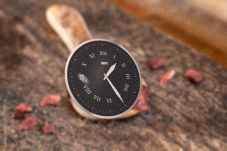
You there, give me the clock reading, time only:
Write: 1:25
